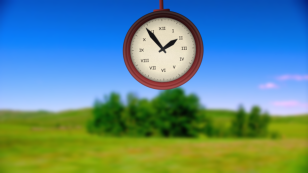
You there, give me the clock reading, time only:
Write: 1:54
